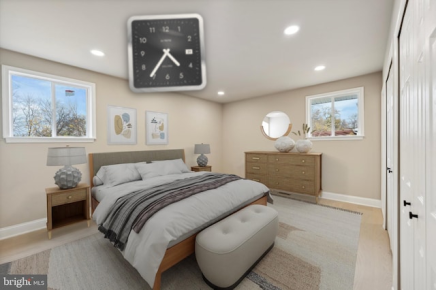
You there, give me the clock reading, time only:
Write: 4:36
